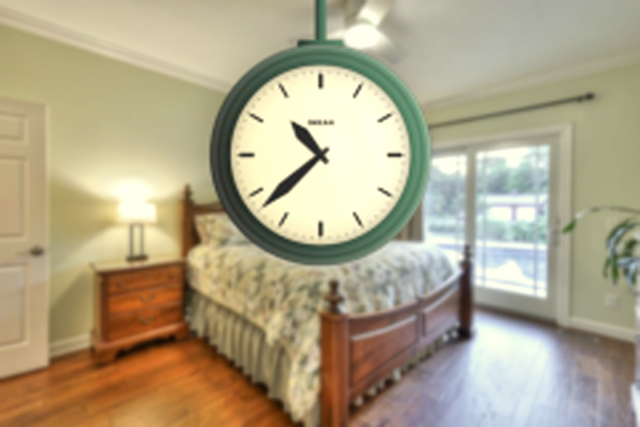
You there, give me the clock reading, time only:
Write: 10:38
